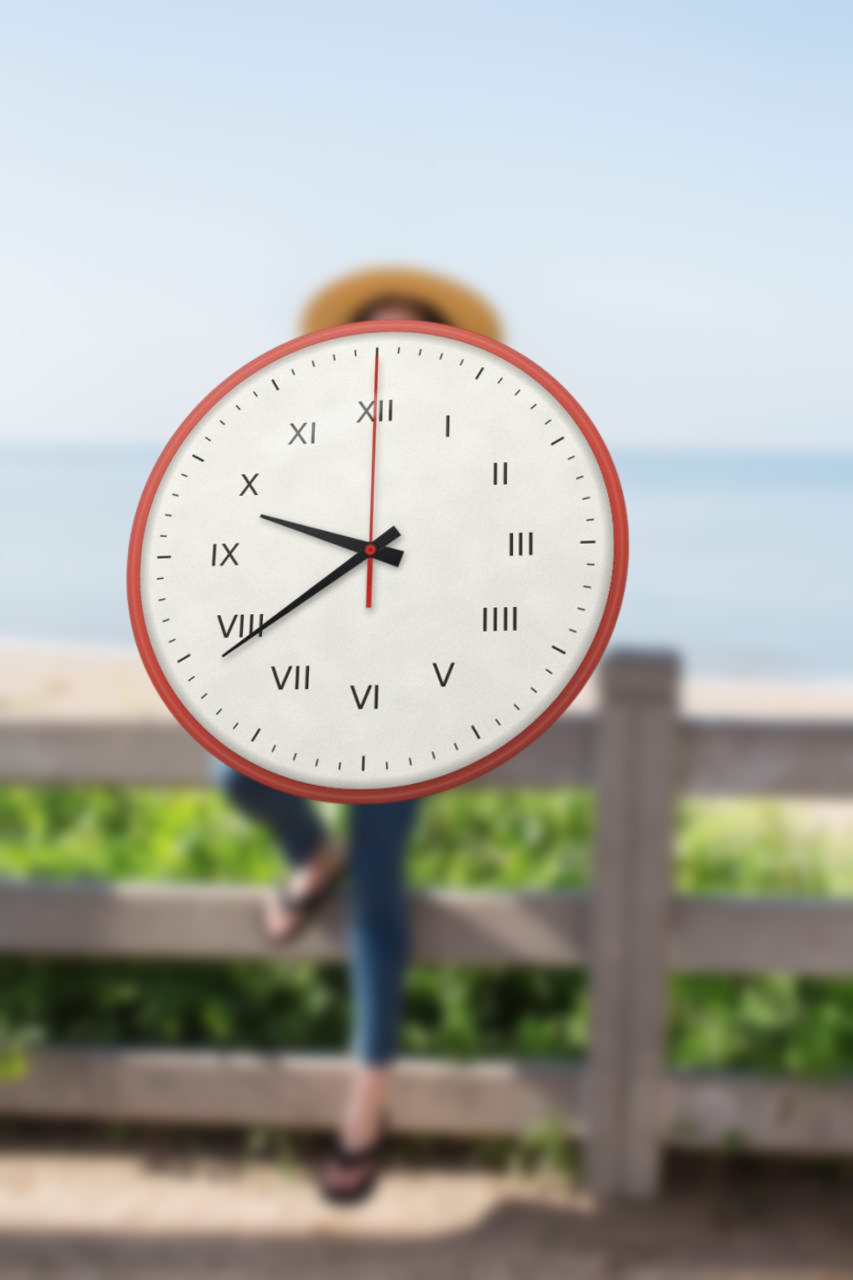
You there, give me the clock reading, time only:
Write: 9:39:00
